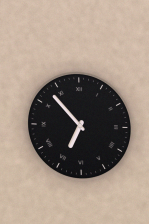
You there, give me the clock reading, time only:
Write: 6:53
